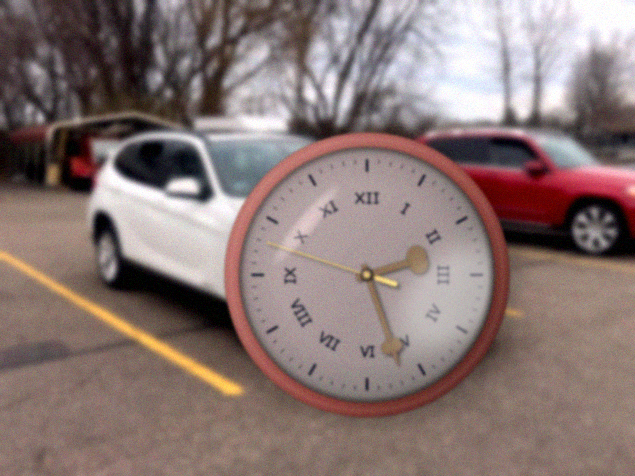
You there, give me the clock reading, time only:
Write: 2:26:48
